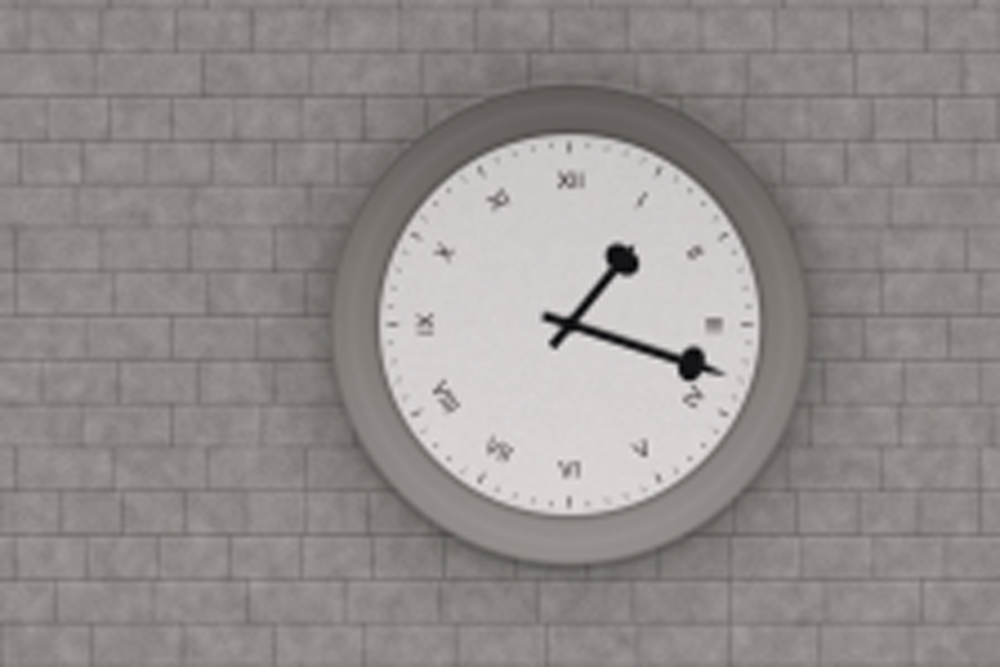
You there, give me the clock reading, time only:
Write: 1:18
